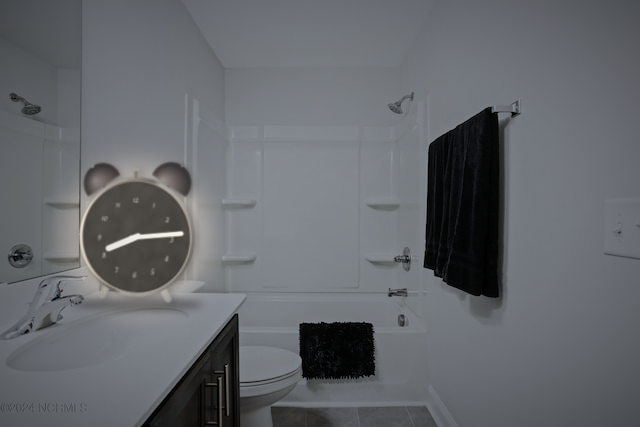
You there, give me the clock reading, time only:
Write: 8:14
